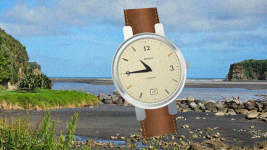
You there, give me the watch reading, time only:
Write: 10:45
